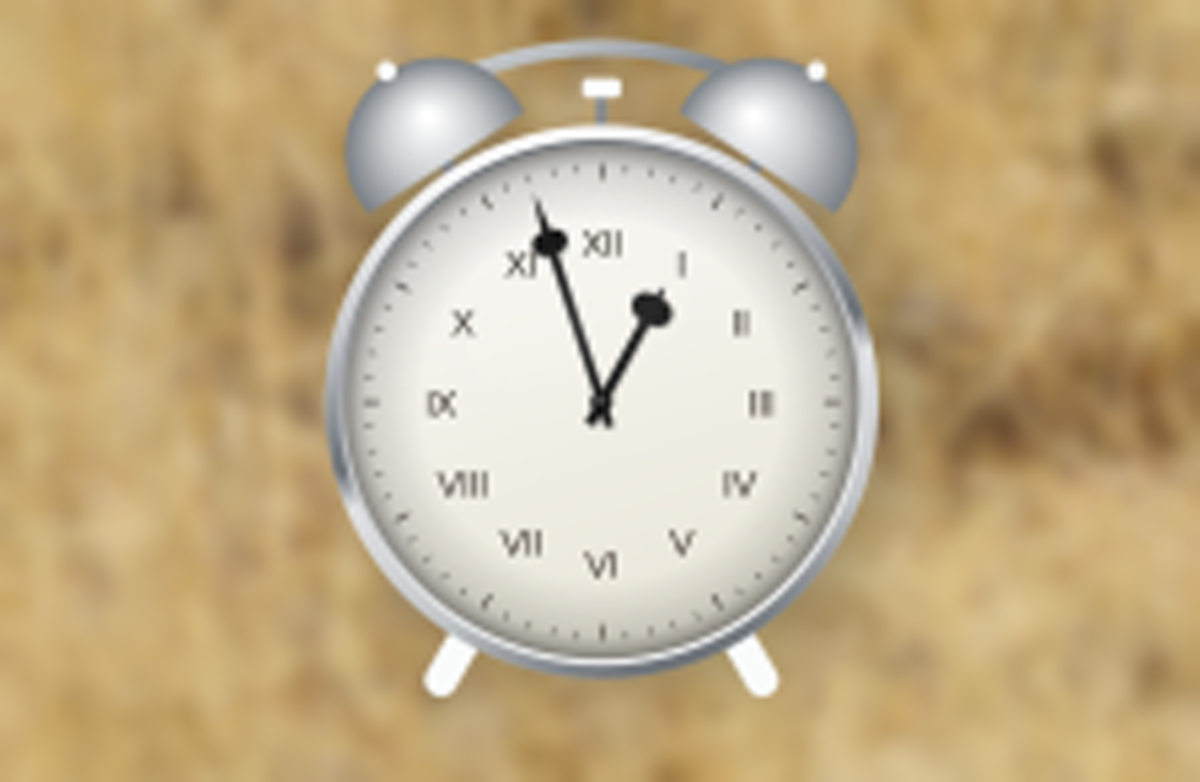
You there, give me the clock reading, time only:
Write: 12:57
